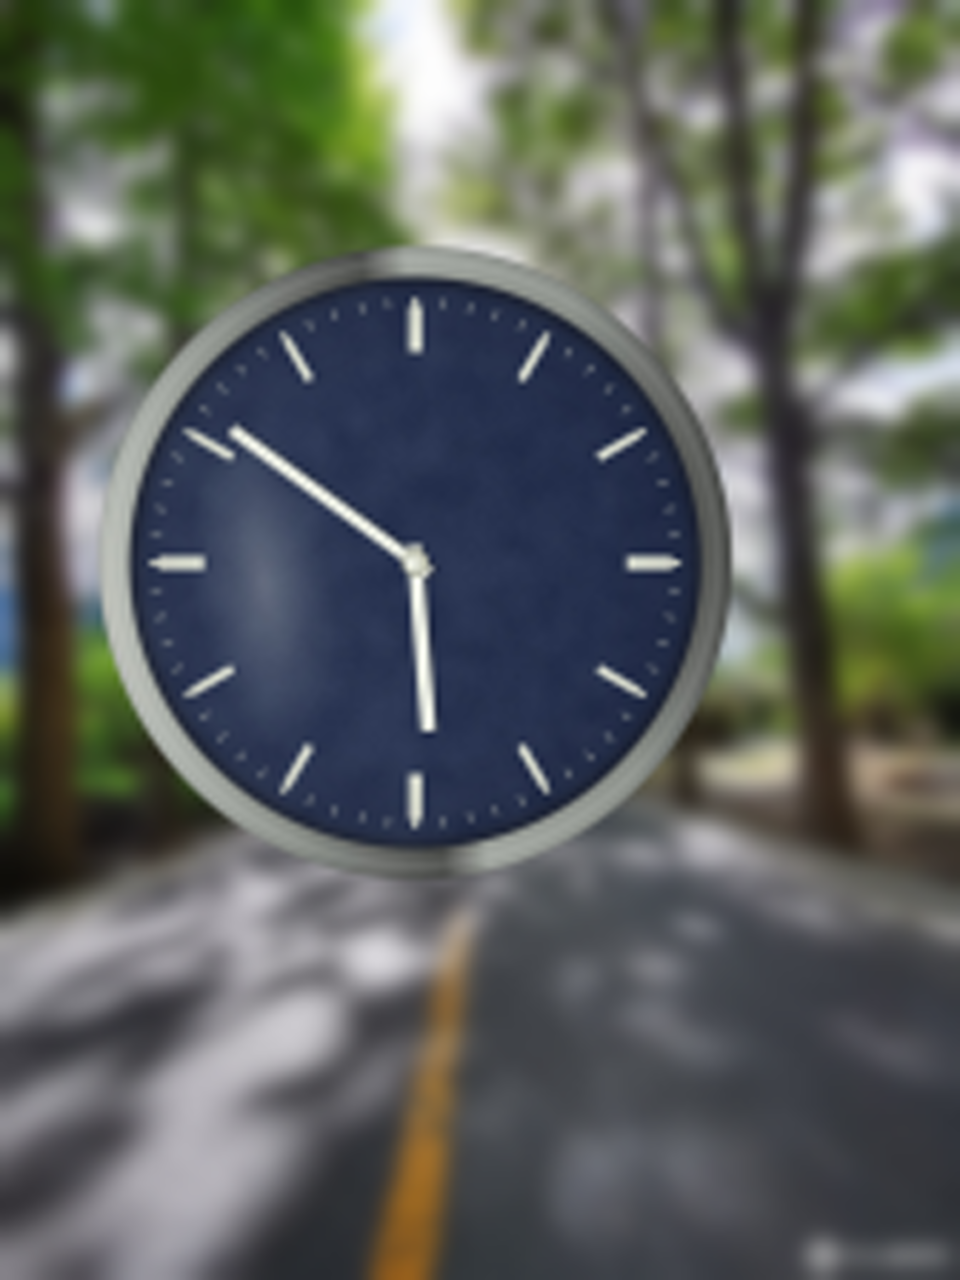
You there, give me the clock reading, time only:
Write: 5:51
